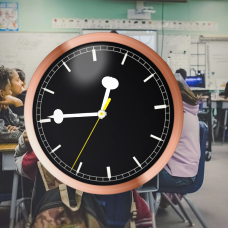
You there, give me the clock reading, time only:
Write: 12:45:36
